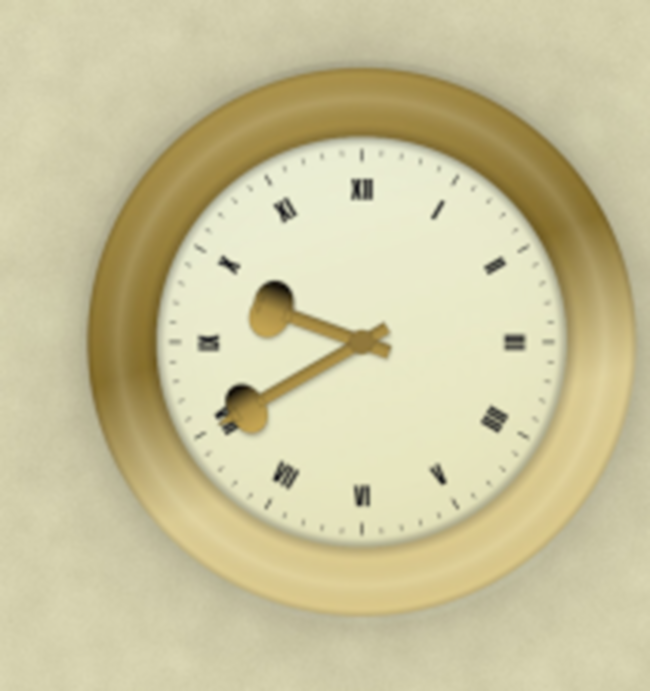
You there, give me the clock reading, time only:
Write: 9:40
